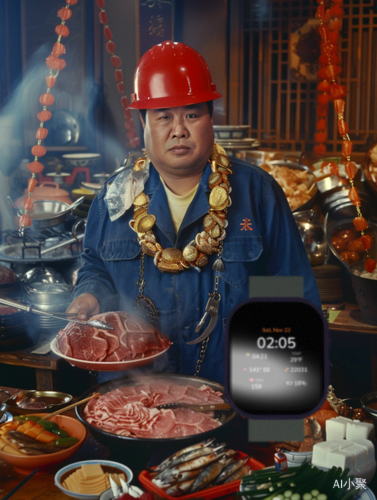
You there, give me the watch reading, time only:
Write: 2:05
